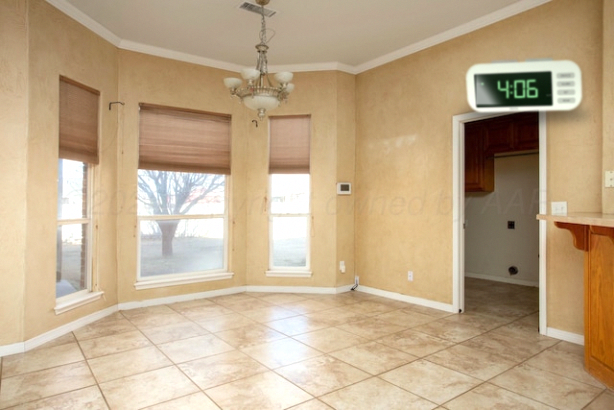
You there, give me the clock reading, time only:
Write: 4:06
